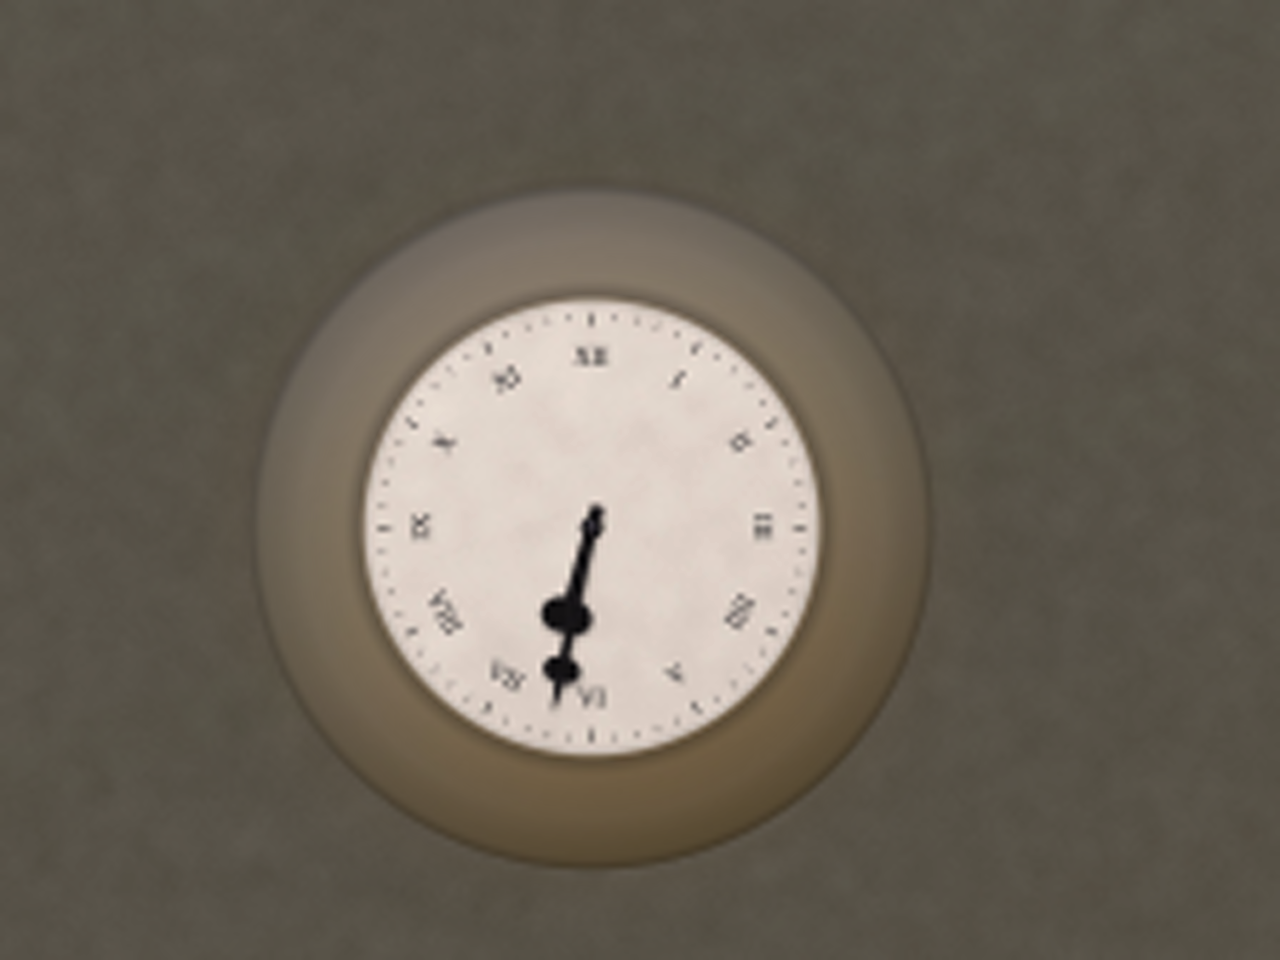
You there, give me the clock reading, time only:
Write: 6:32
